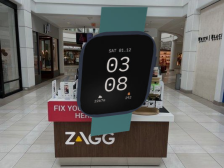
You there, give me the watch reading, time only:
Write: 3:08
